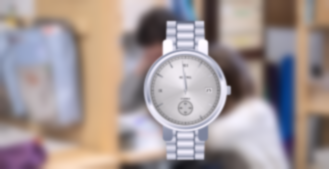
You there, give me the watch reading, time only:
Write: 11:59
